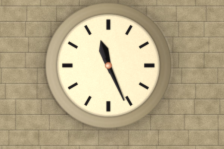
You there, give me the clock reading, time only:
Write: 11:26
